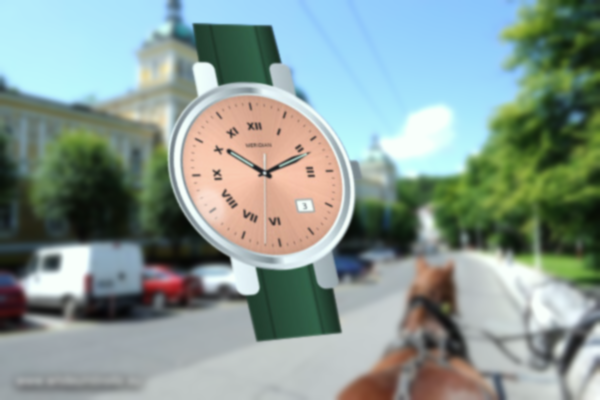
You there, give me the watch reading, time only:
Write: 10:11:32
